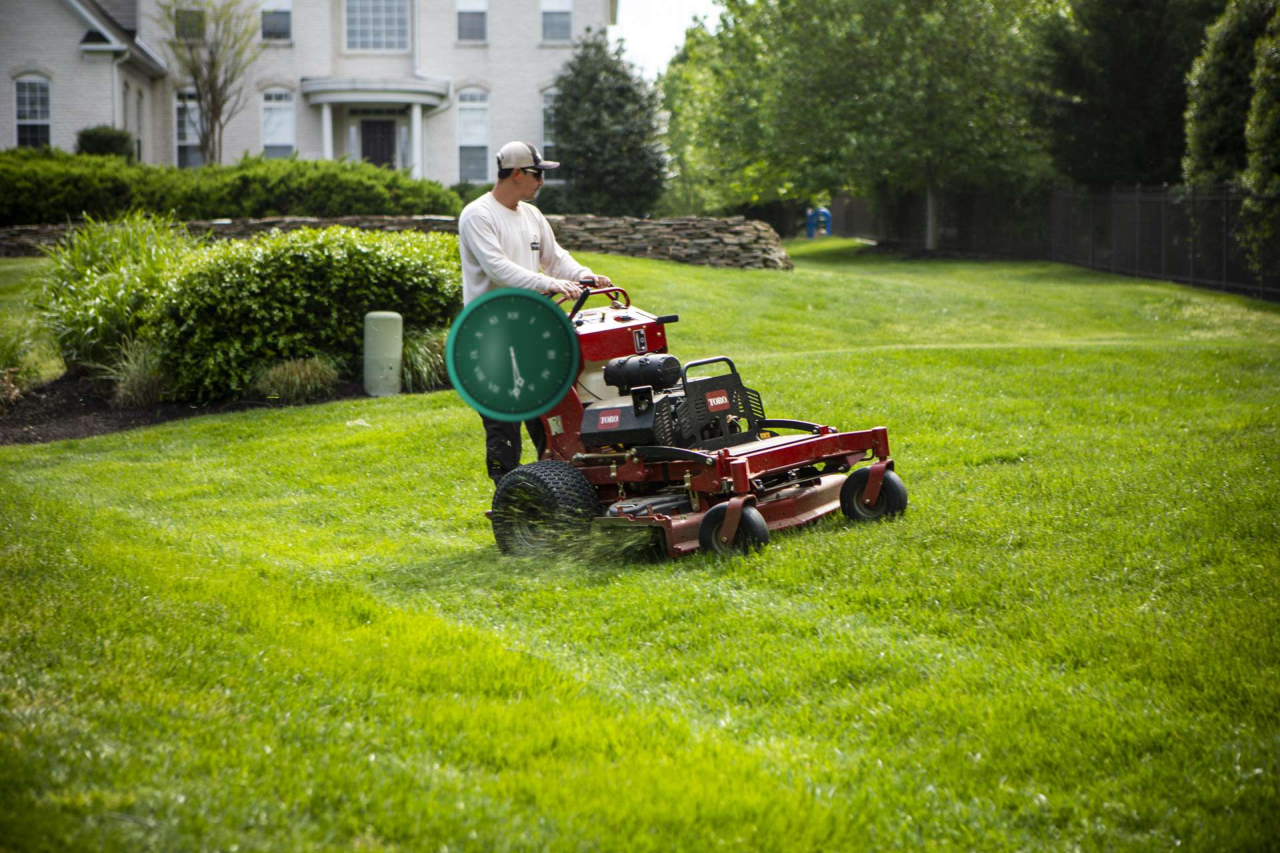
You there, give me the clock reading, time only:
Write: 5:29
